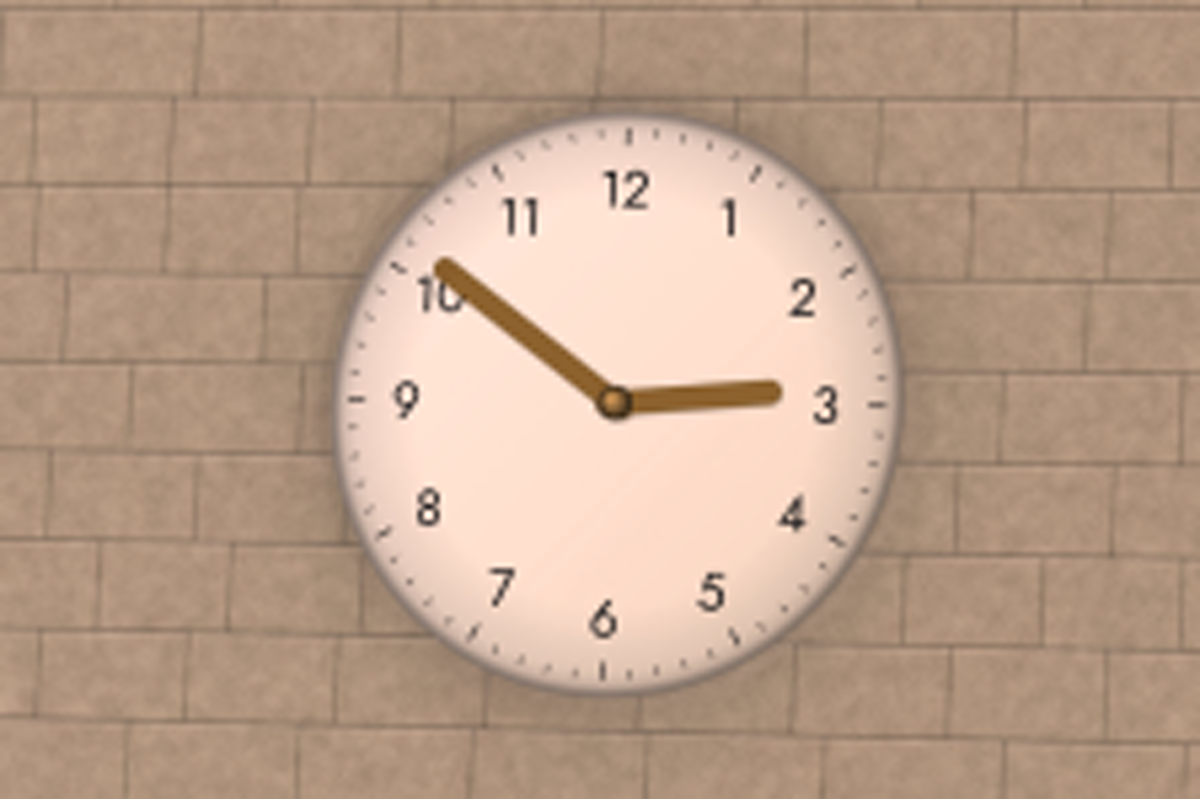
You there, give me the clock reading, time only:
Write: 2:51
